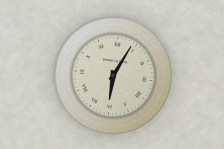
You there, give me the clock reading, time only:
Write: 6:04
